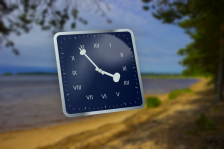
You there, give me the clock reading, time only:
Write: 3:54
